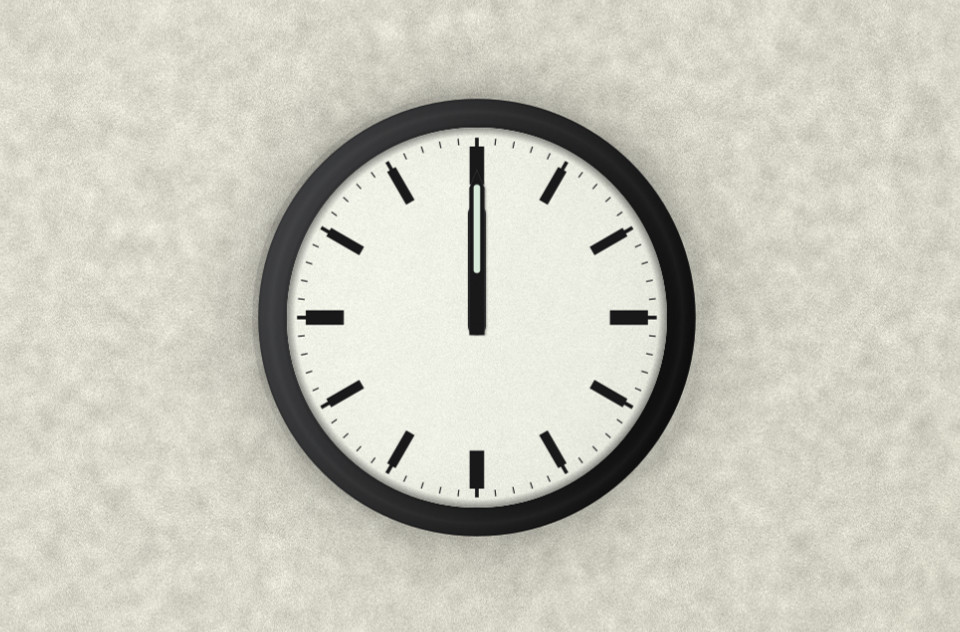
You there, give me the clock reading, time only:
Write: 12:00
